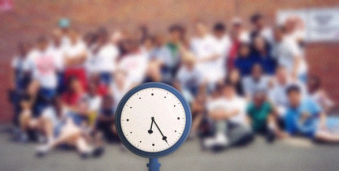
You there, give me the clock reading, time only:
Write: 6:25
